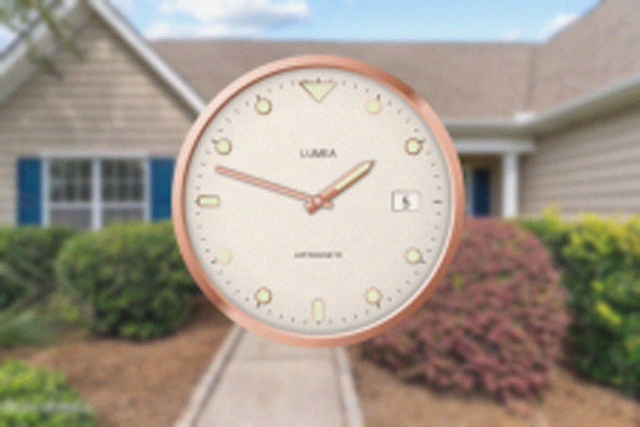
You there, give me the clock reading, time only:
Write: 1:48
